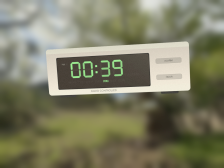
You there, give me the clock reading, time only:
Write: 0:39
